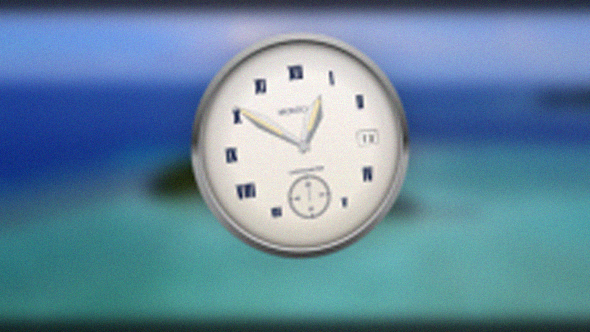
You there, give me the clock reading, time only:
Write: 12:51
